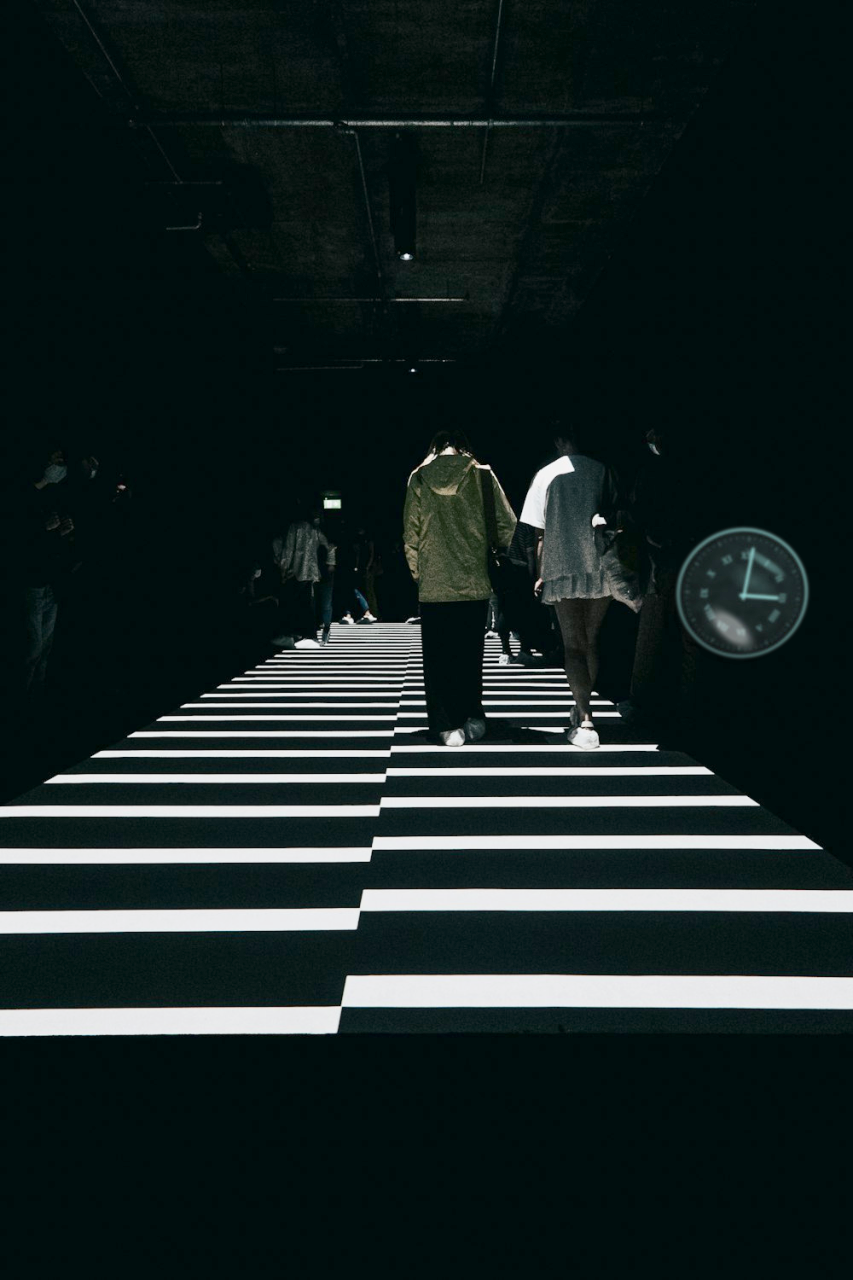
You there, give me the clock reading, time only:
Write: 3:01
